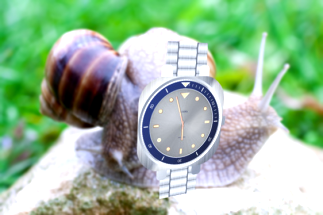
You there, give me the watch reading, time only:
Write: 5:57
